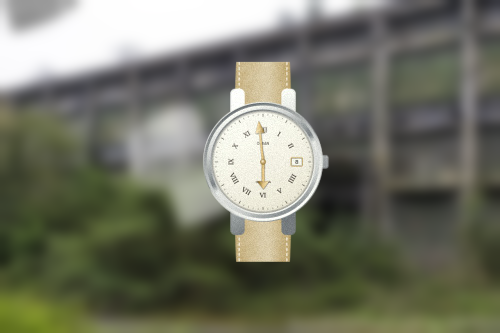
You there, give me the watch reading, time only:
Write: 5:59
